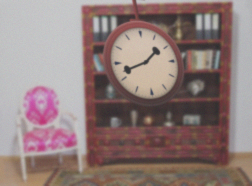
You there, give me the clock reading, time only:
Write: 1:42
